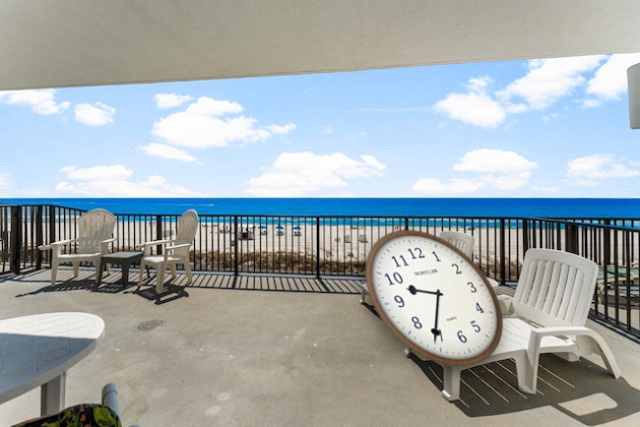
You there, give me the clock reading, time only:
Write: 9:36
